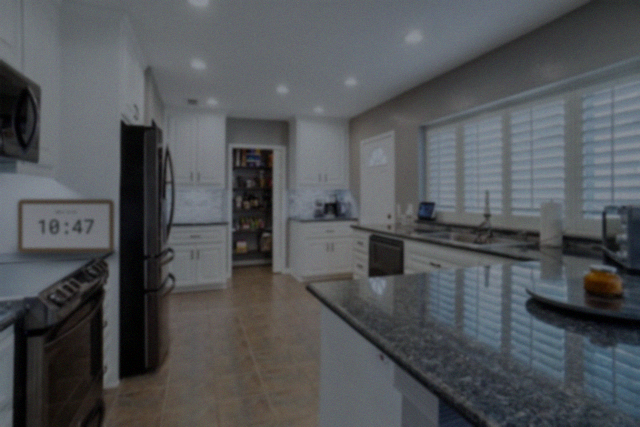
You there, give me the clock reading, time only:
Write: 10:47
